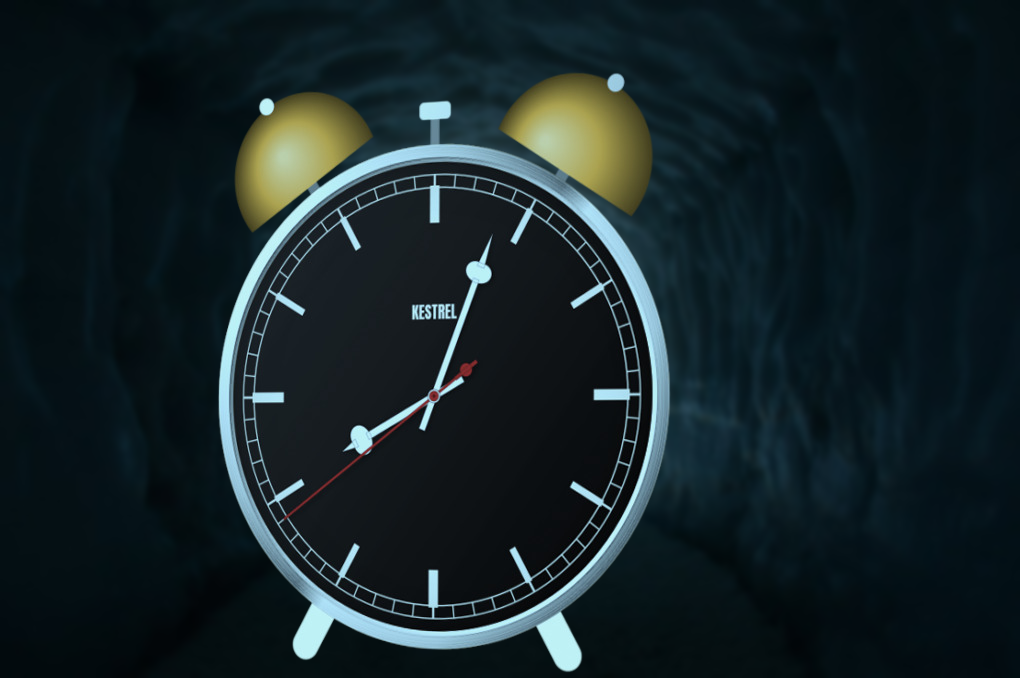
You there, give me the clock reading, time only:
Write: 8:03:39
